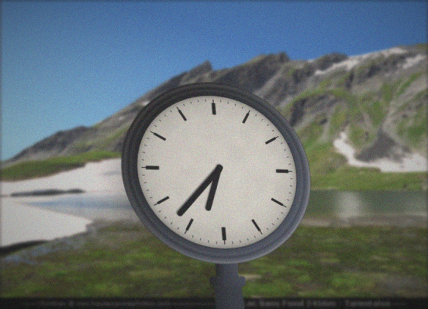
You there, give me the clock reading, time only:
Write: 6:37
